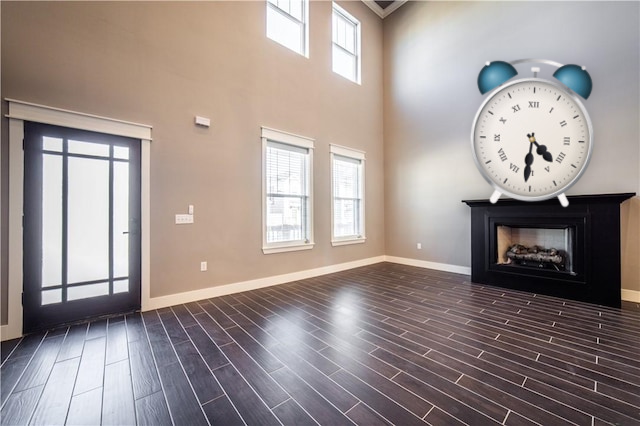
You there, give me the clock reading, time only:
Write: 4:31
